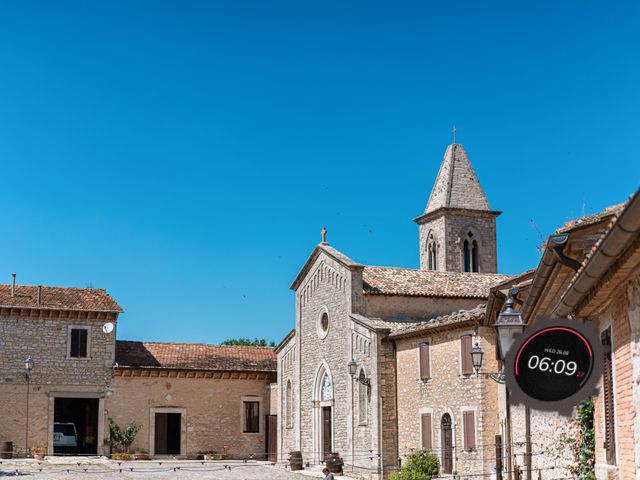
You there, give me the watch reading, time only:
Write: 6:09
